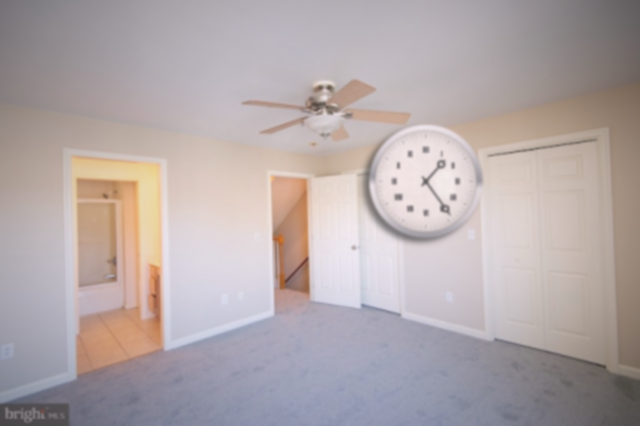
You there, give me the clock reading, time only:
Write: 1:24
